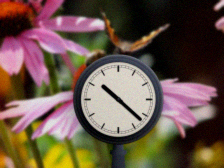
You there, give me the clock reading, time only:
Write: 10:22
